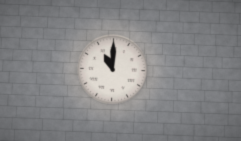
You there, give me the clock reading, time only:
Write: 11:00
